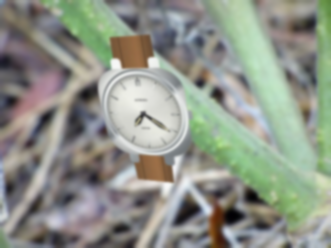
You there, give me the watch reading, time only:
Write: 7:21
